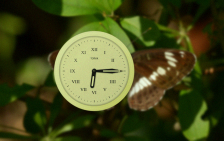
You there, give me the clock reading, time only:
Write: 6:15
